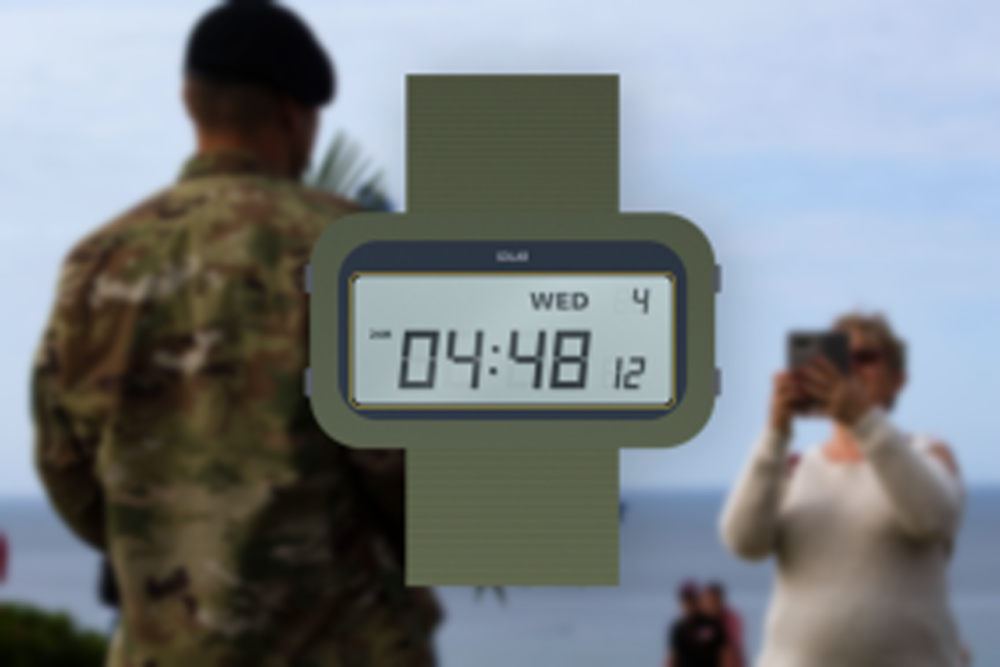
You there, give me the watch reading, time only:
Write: 4:48:12
